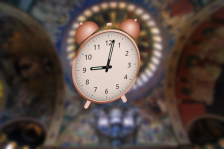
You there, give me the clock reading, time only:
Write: 9:02
